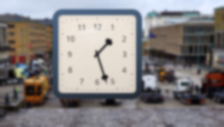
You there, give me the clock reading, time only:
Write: 1:27
